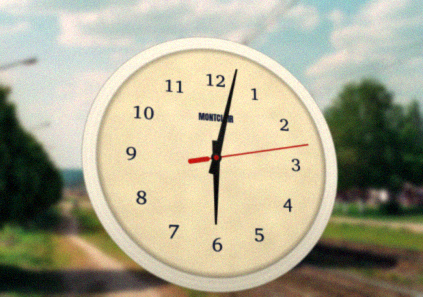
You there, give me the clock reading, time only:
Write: 6:02:13
